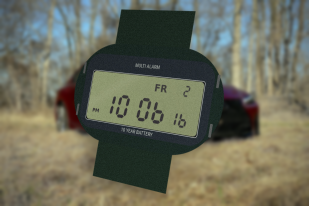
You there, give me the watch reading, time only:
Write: 10:06:16
